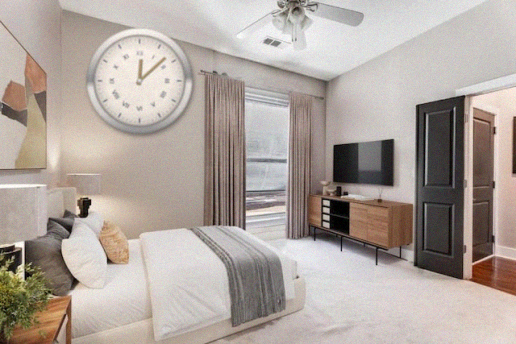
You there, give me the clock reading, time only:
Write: 12:08
